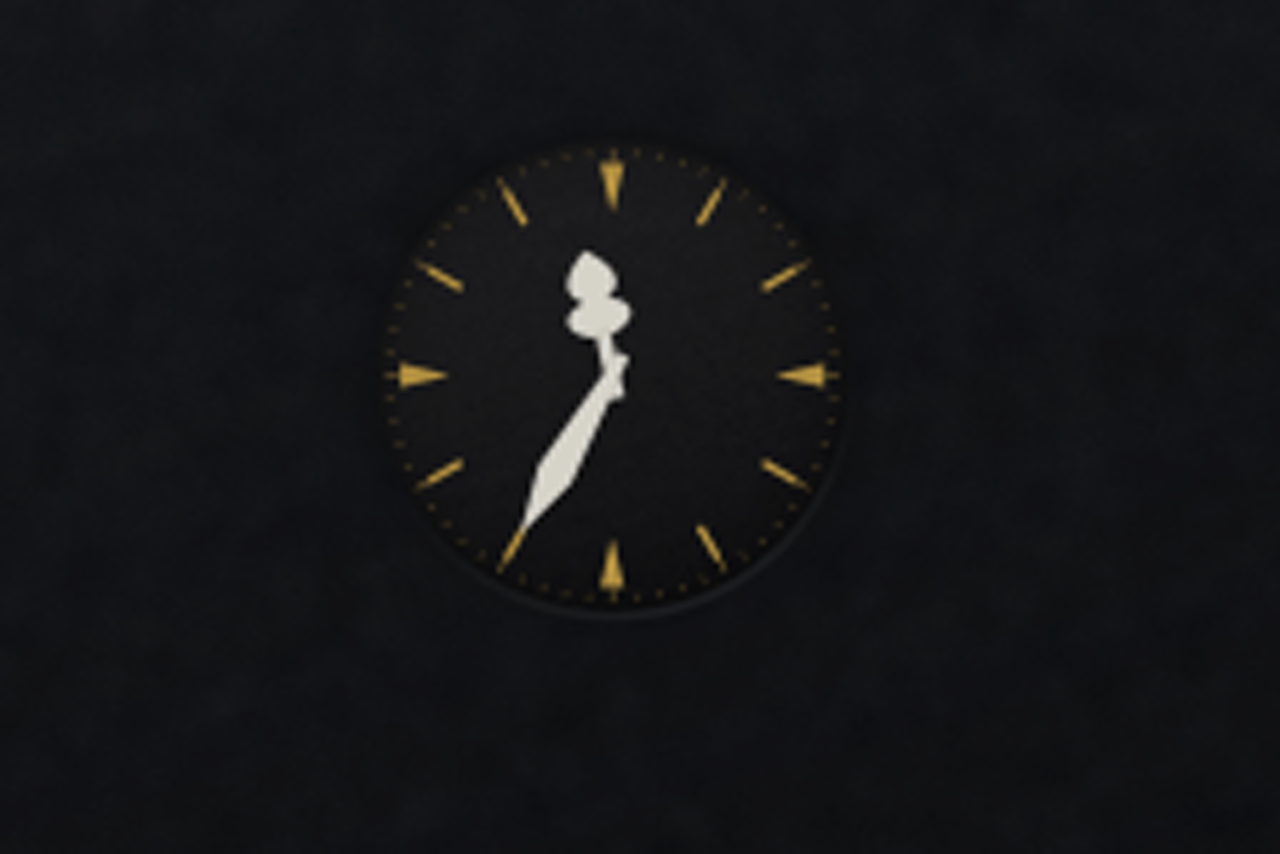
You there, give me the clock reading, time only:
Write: 11:35
